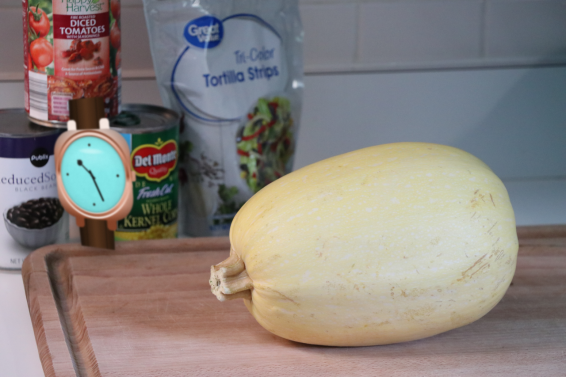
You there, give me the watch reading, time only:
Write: 10:26
